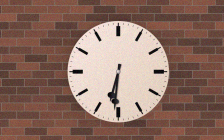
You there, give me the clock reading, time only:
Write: 6:31
